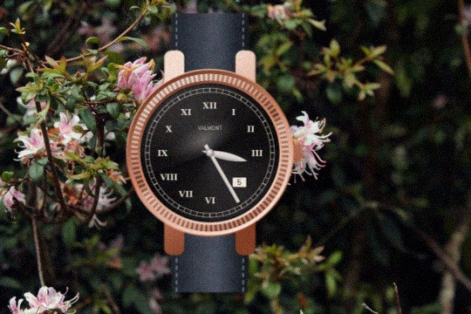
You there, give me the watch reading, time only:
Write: 3:25
